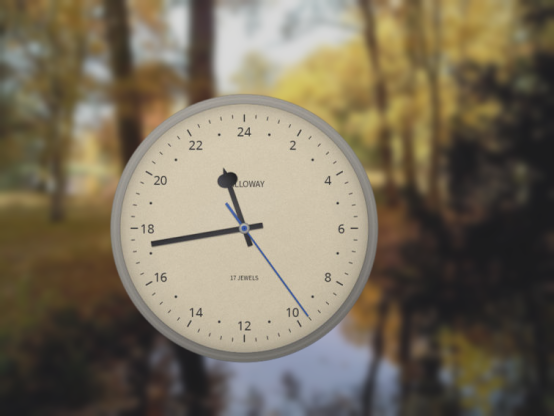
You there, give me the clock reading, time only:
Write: 22:43:24
